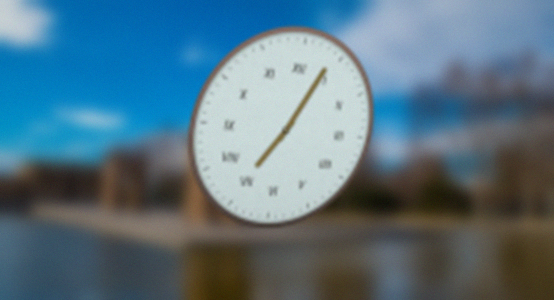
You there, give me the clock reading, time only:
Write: 7:04
